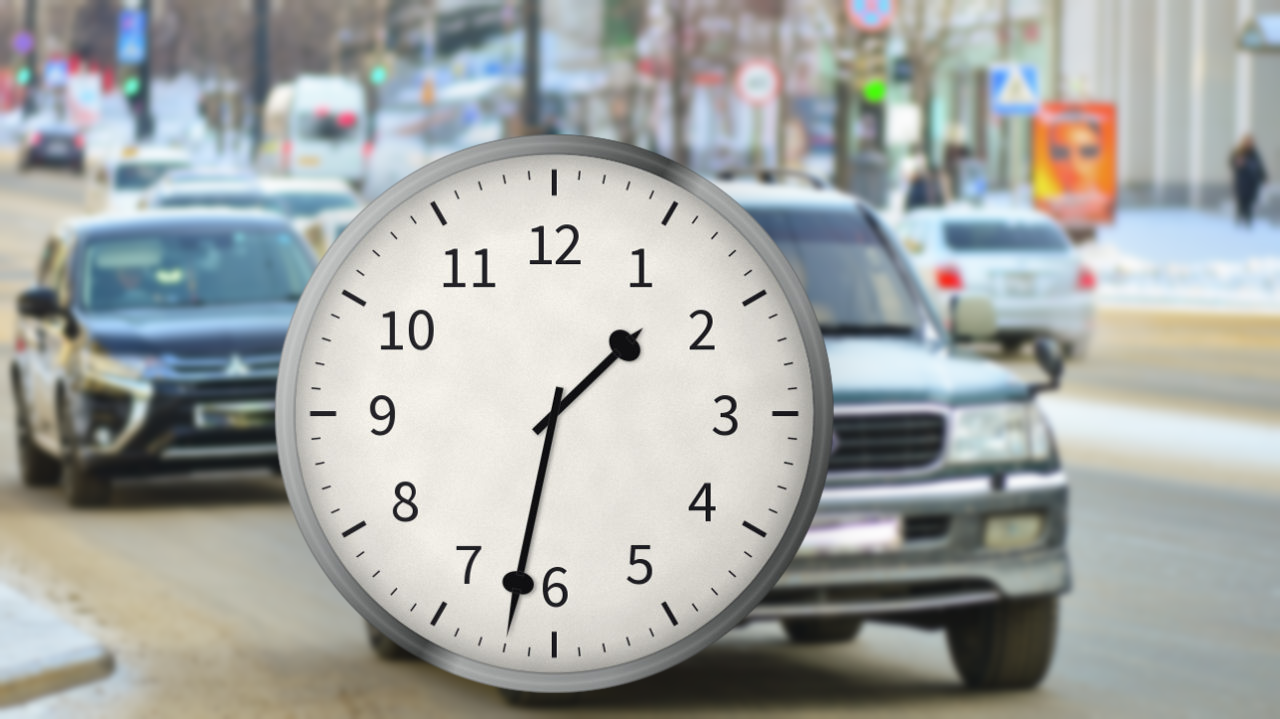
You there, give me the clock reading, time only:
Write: 1:32
